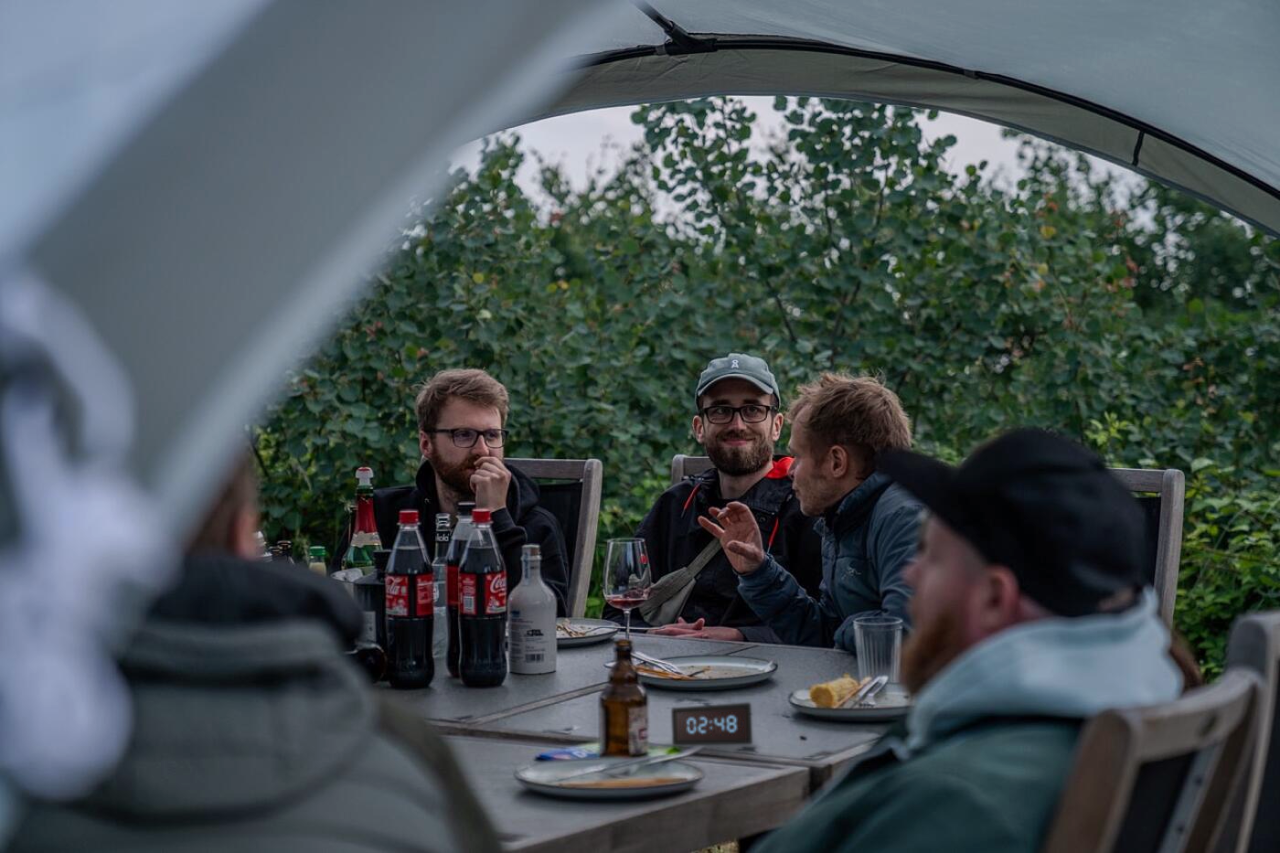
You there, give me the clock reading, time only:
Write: 2:48
